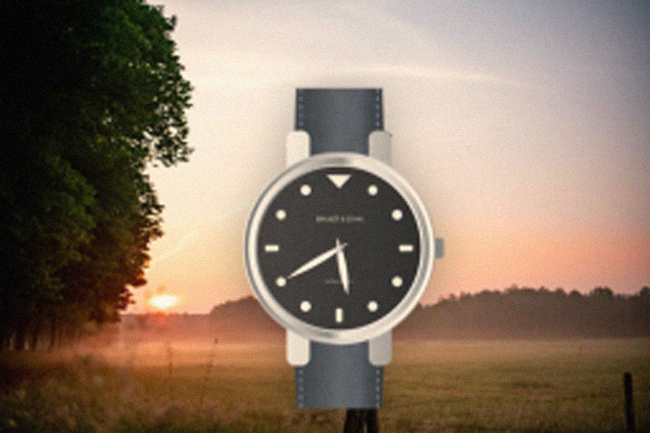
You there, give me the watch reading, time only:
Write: 5:40
